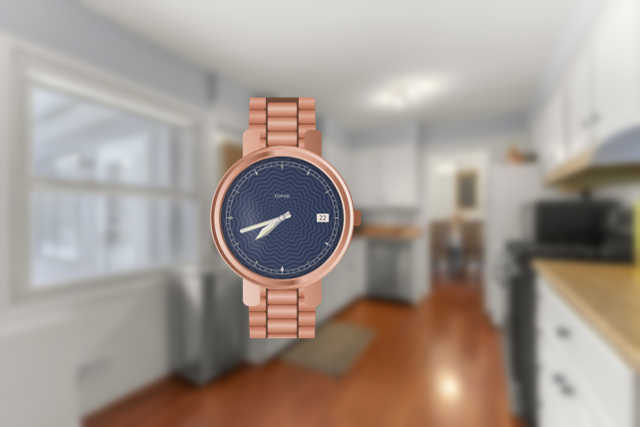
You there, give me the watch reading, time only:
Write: 7:42
